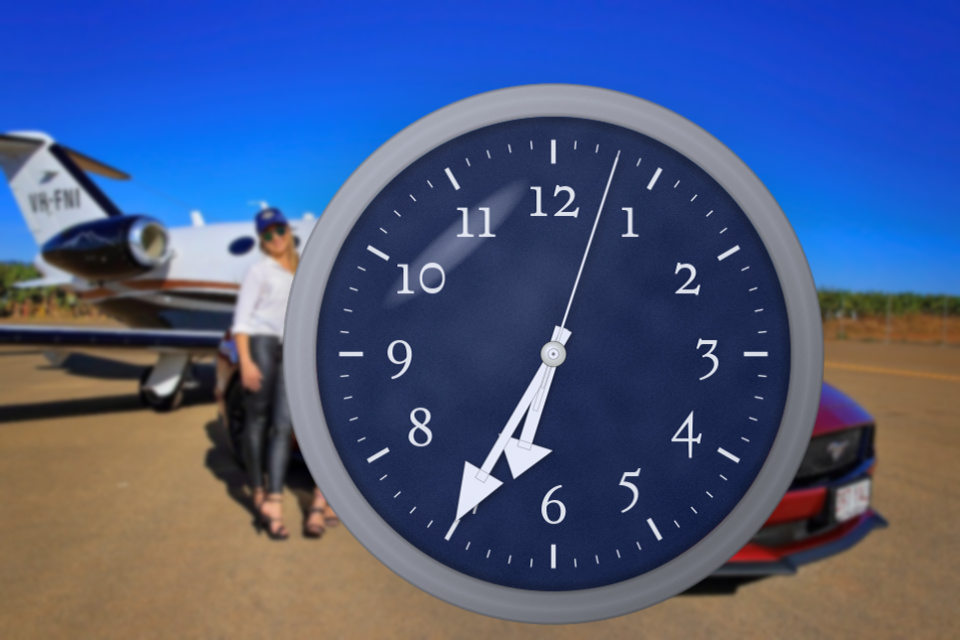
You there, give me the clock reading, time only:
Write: 6:35:03
